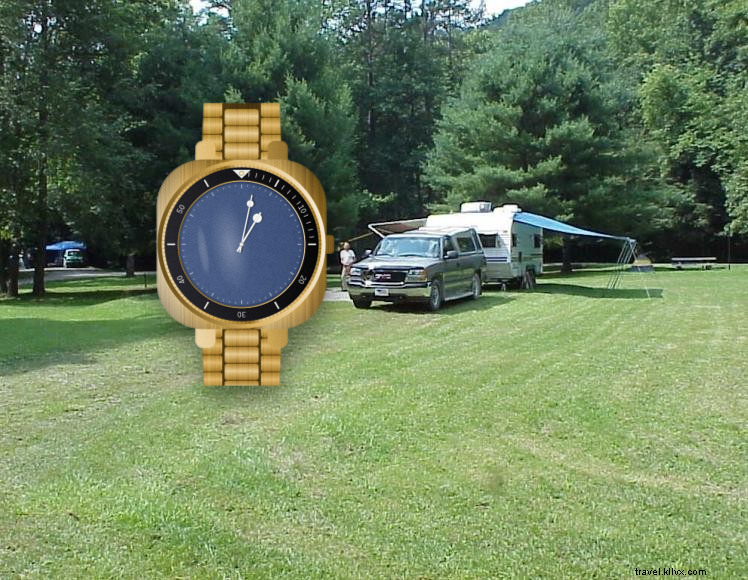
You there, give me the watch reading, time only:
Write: 1:02
